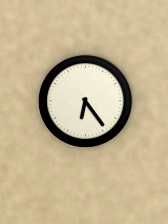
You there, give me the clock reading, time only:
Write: 6:24
